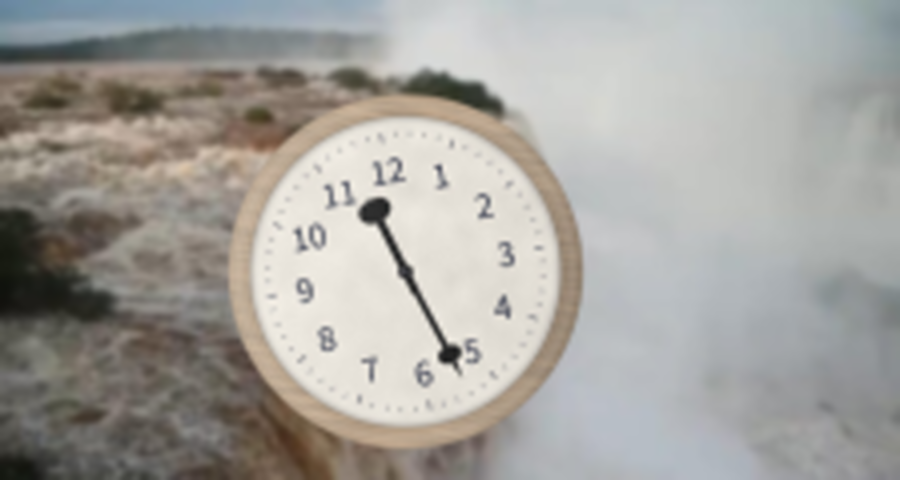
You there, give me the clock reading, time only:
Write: 11:27
